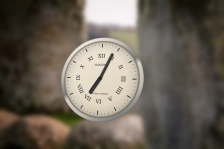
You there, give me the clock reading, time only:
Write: 7:04
